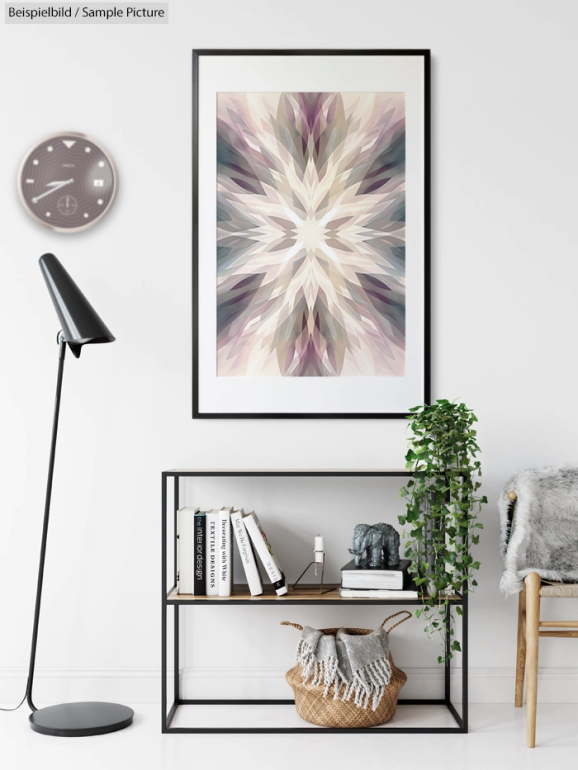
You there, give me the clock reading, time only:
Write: 8:40
